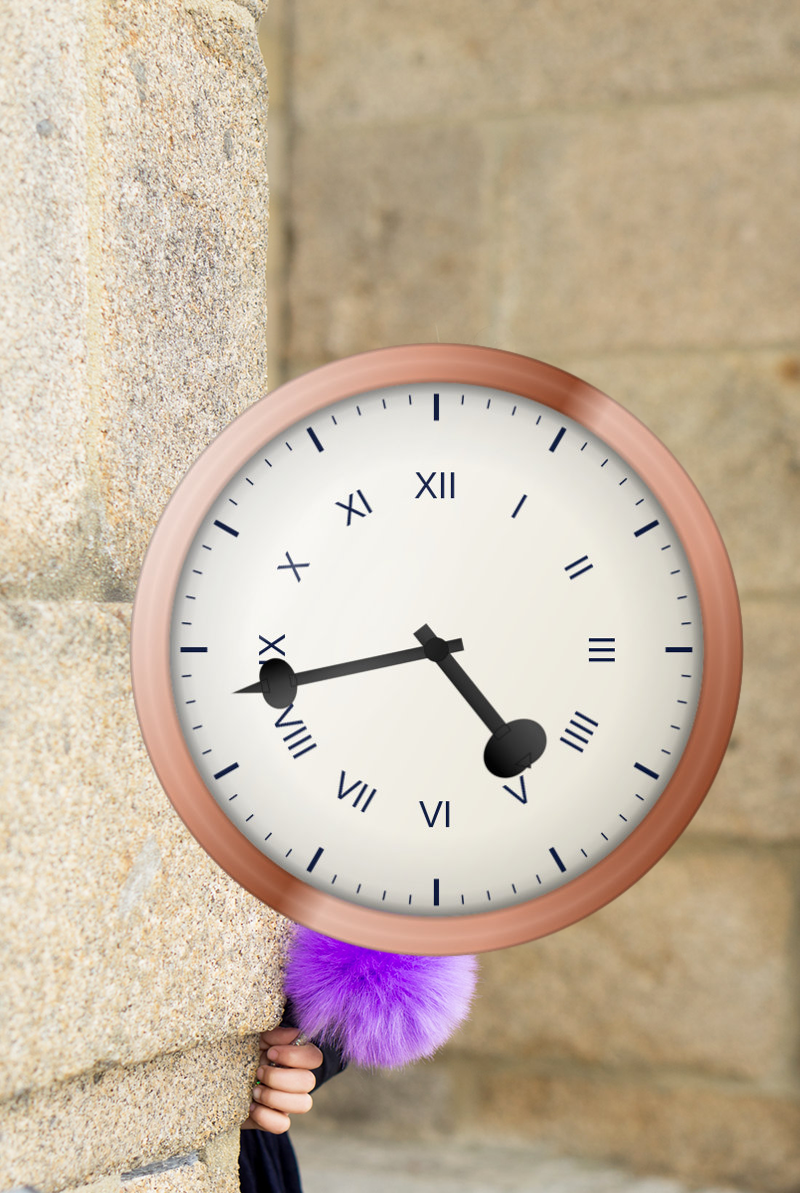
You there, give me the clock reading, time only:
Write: 4:43
